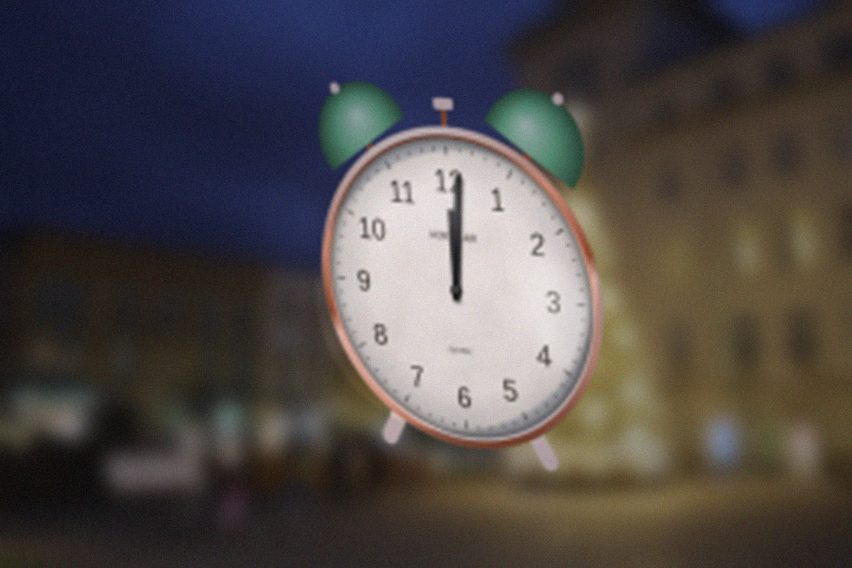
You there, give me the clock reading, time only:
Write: 12:01
